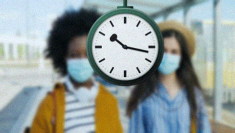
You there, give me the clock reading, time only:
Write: 10:17
